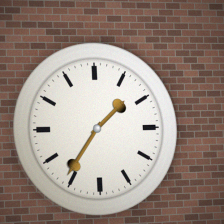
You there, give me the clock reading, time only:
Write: 1:36
